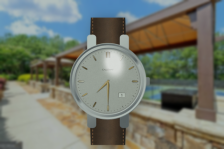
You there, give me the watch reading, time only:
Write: 7:30
